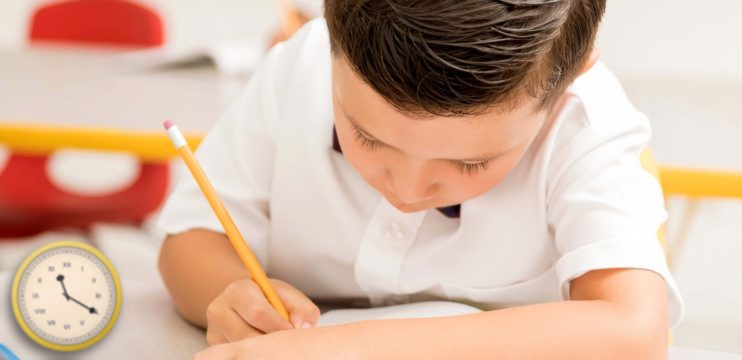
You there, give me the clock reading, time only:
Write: 11:20
